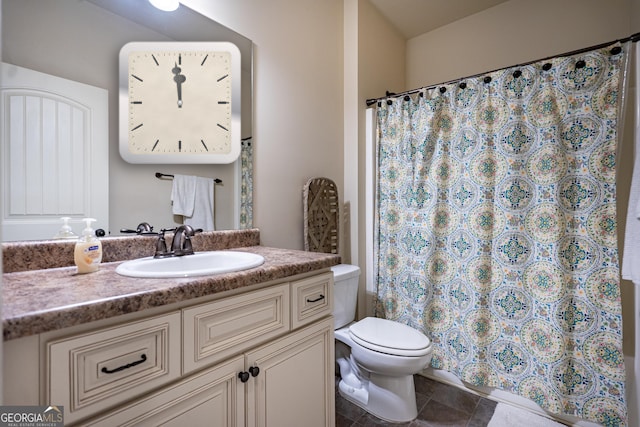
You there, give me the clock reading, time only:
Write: 11:59
